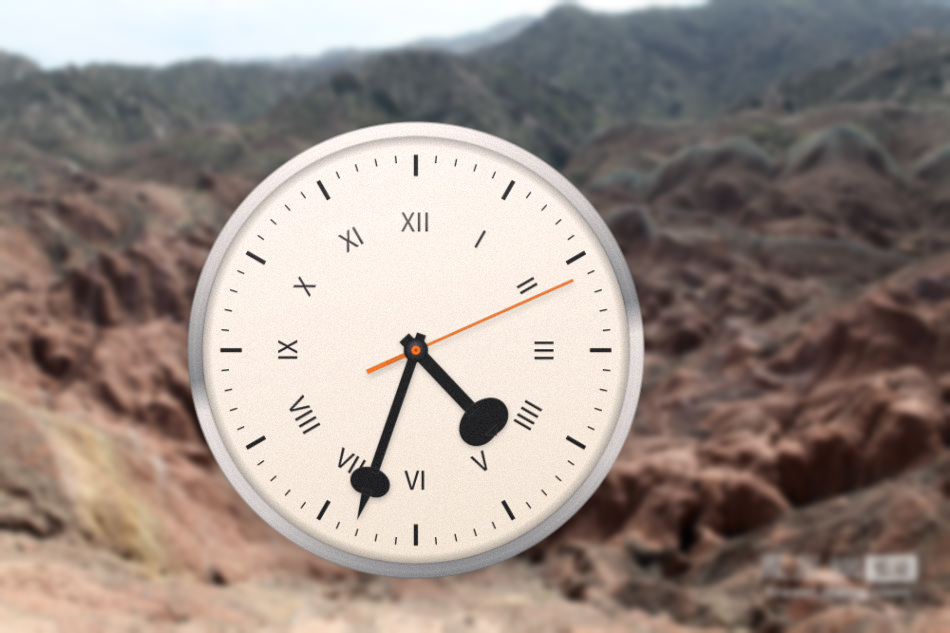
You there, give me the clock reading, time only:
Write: 4:33:11
